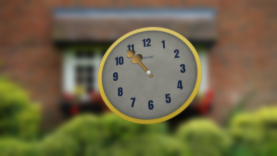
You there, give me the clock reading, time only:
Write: 10:54
